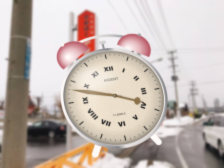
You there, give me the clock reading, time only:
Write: 3:48
